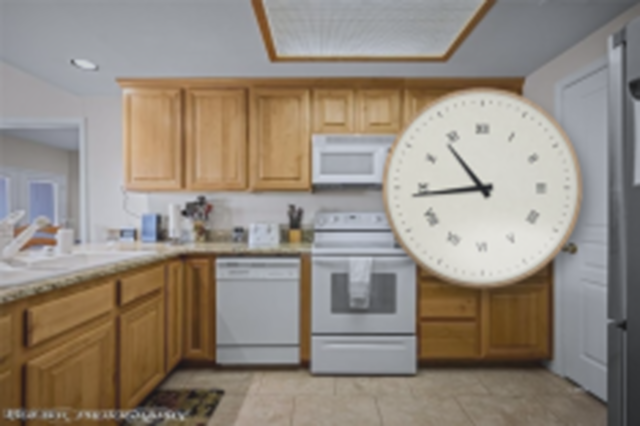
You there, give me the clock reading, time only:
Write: 10:44
